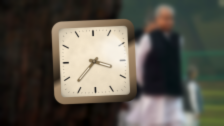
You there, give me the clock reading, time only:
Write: 3:37
